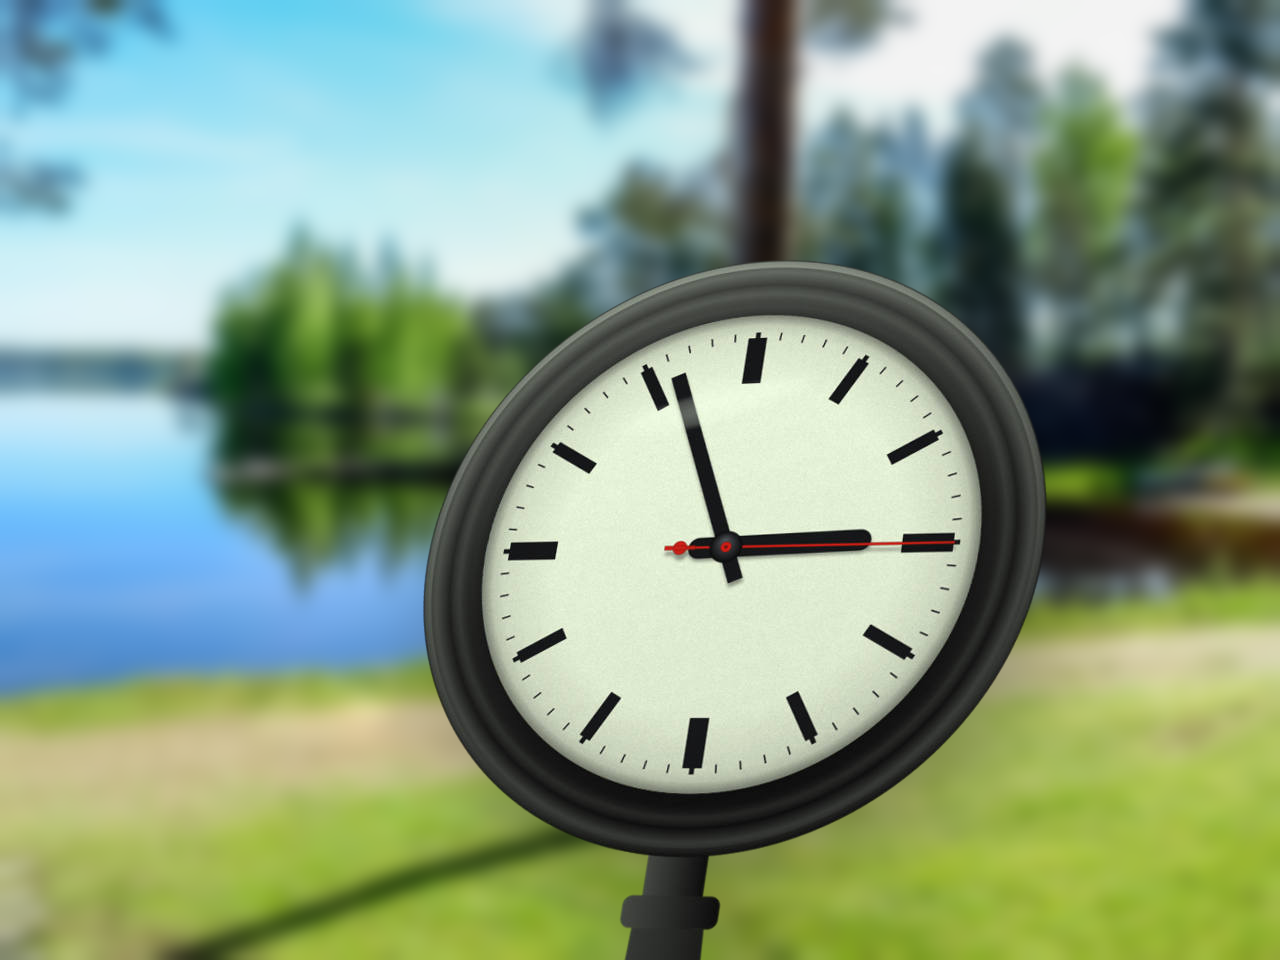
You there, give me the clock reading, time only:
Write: 2:56:15
